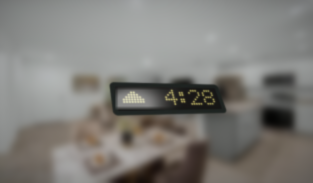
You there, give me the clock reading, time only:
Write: 4:28
